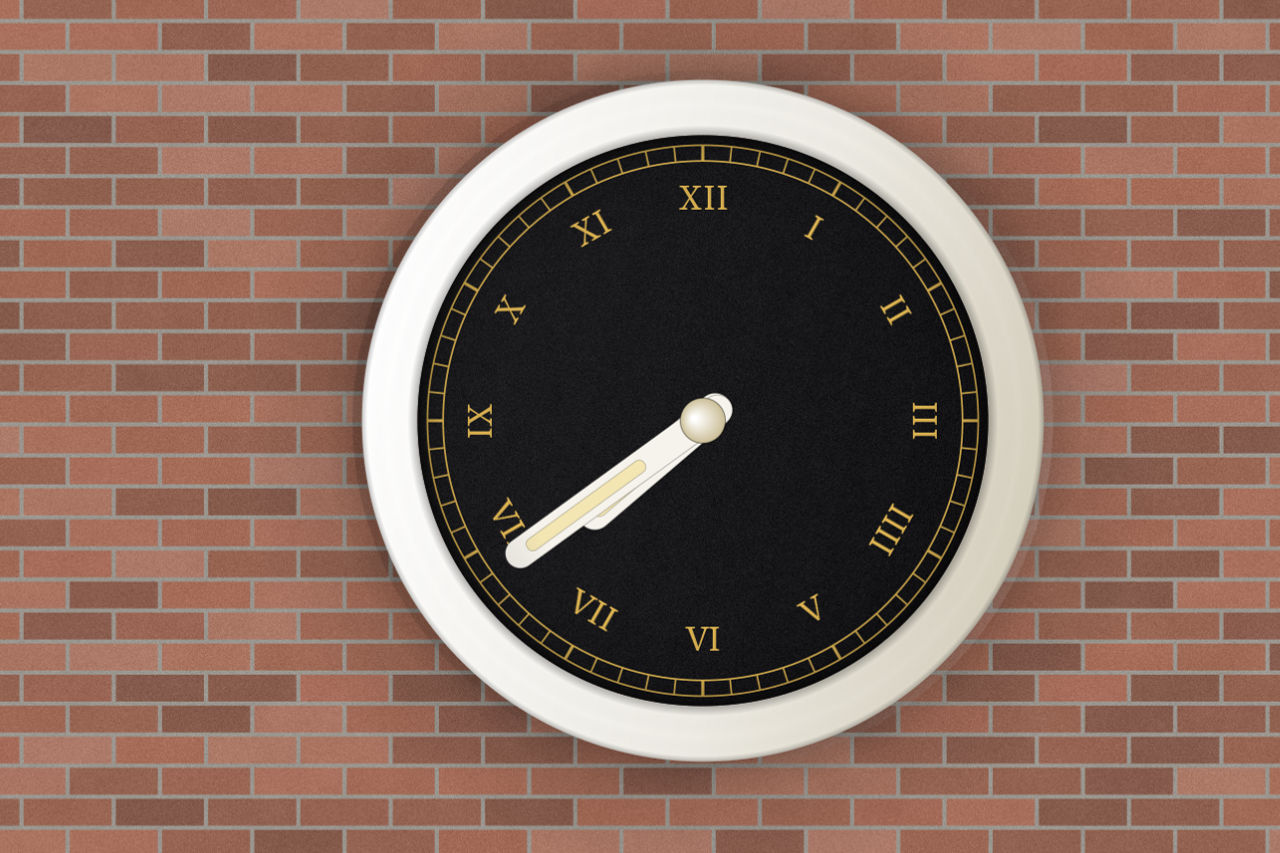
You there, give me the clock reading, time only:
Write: 7:39
